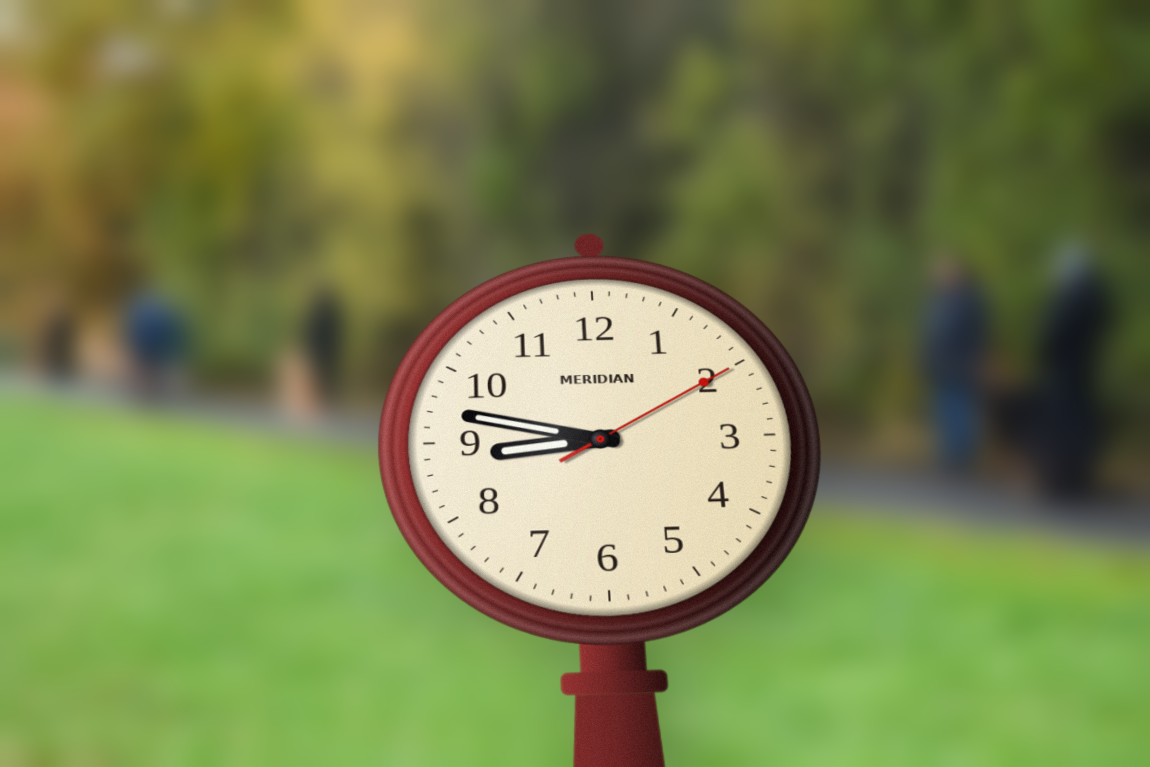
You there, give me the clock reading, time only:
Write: 8:47:10
